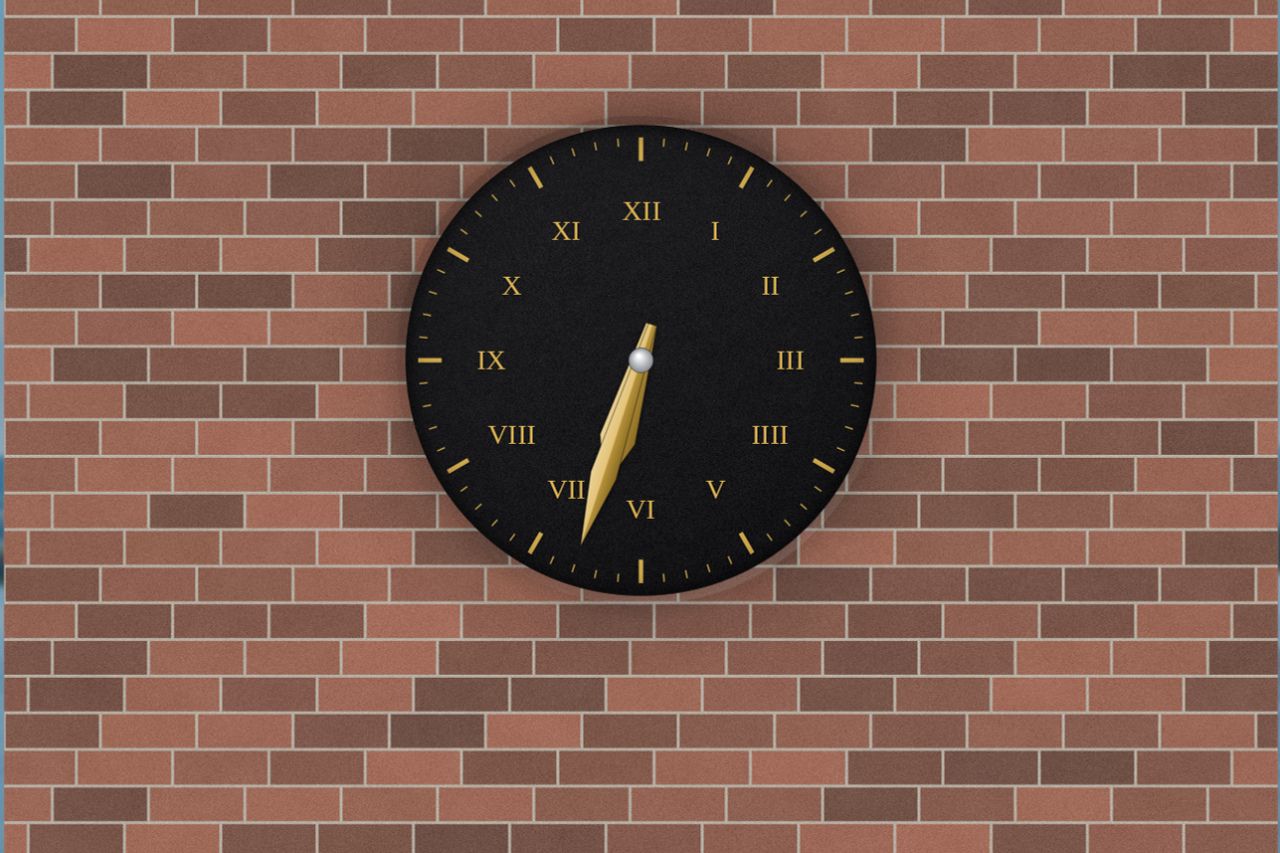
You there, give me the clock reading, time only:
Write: 6:33
